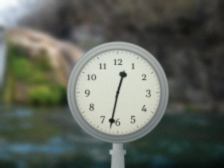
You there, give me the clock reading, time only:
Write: 12:32
